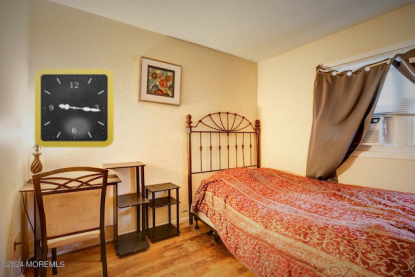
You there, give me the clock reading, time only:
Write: 9:16
